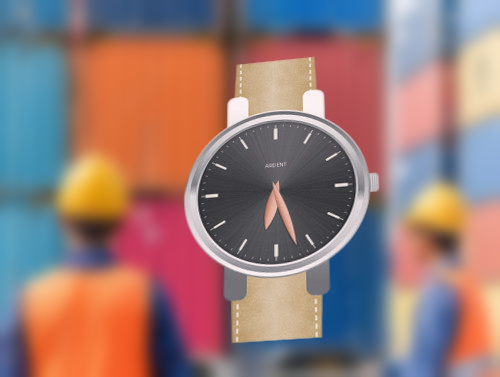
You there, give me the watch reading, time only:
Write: 6:27
